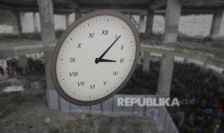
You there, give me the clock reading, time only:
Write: 3:06
